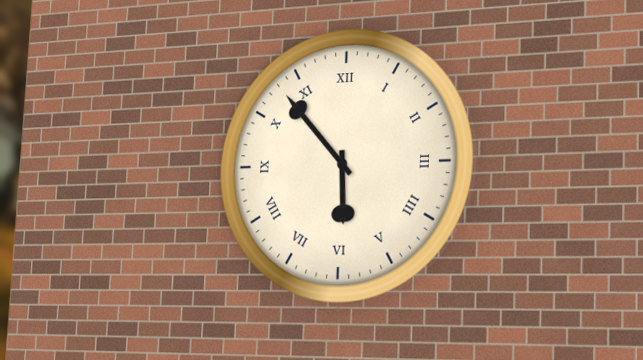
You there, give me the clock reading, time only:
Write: 5:53
